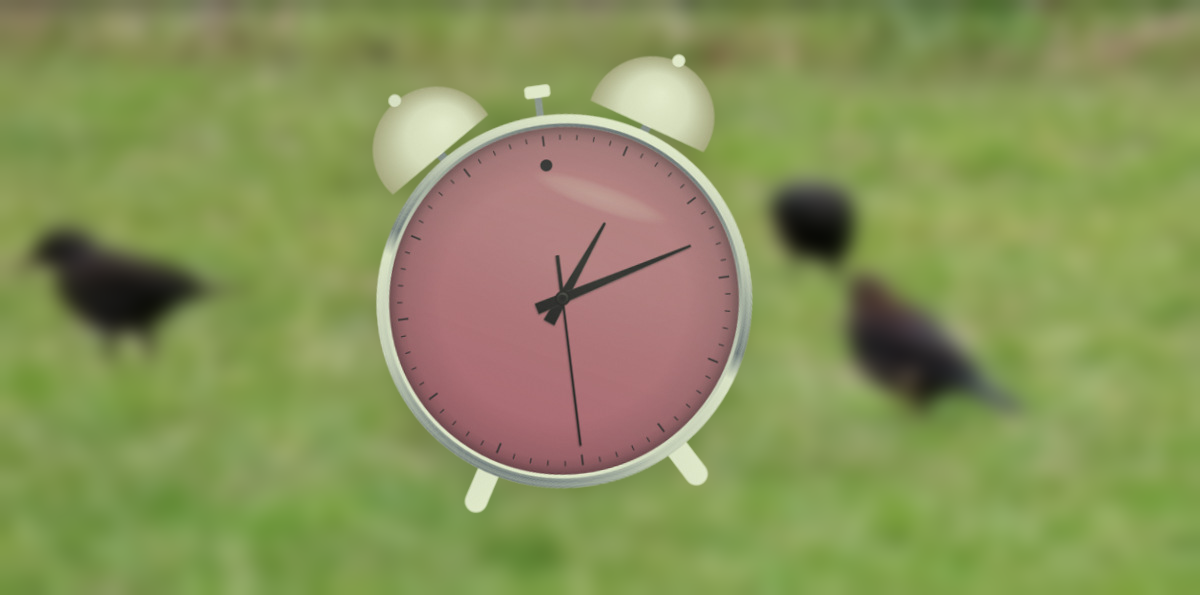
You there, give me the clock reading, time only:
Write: 1:12:30
